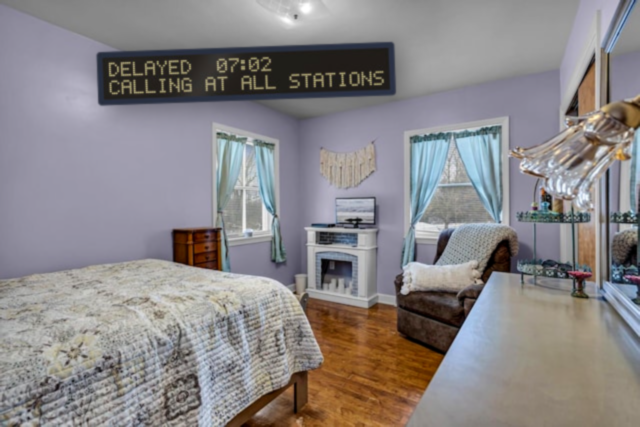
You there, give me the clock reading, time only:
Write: 7:02
